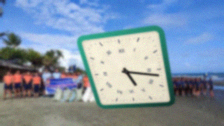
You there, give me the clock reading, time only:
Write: 5:17
